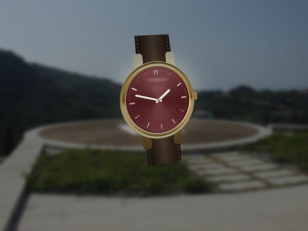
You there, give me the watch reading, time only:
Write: 1:48
